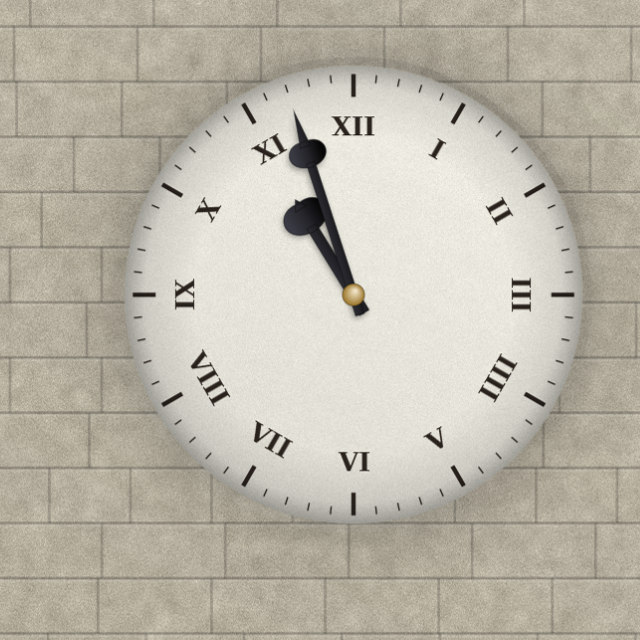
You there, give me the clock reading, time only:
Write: 10:57
